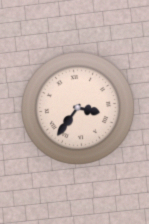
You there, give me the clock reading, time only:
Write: 3:37
